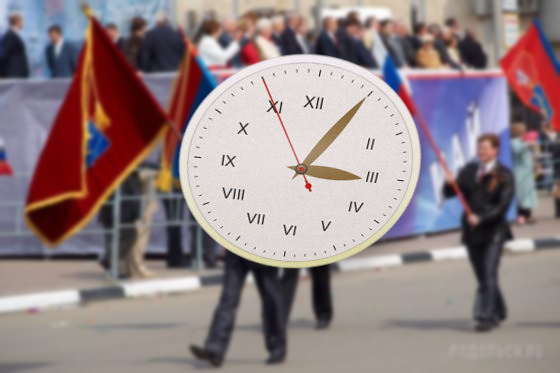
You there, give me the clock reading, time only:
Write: 3:04:55
